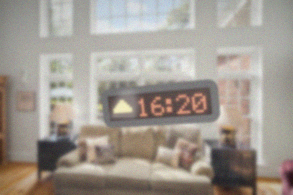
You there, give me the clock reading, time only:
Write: 16:20
